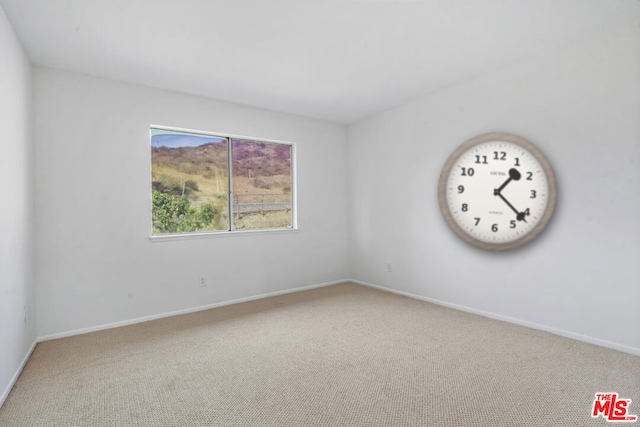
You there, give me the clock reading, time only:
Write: 1:22
